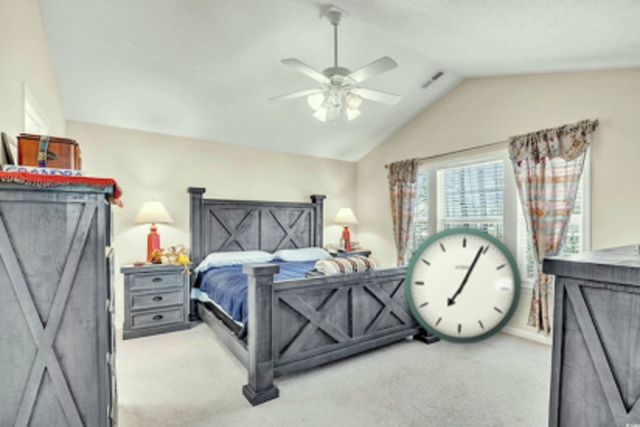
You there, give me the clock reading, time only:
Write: 7:04
